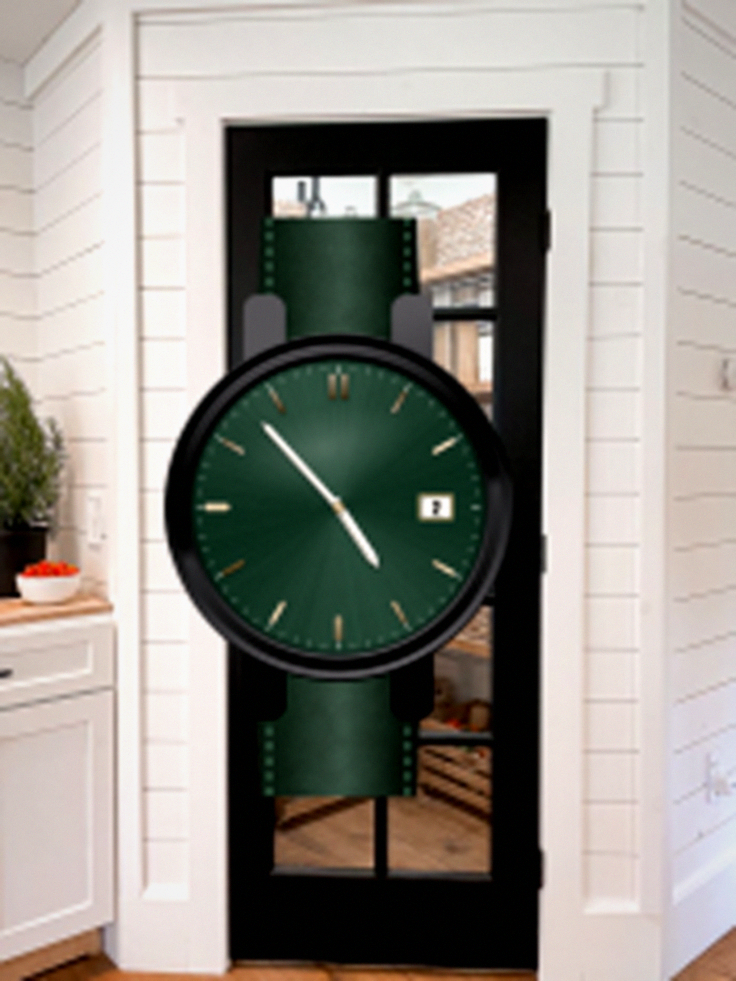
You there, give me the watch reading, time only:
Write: 4:53
